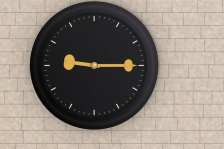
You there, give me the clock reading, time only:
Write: 9:15
